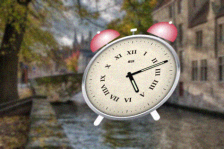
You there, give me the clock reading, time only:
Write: 5:12
